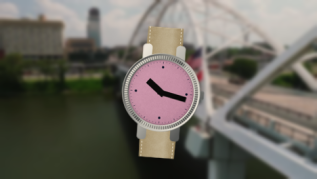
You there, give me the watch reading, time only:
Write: 10:17
